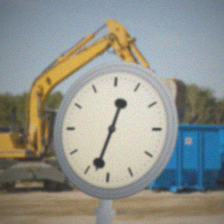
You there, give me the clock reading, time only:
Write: 12:33
